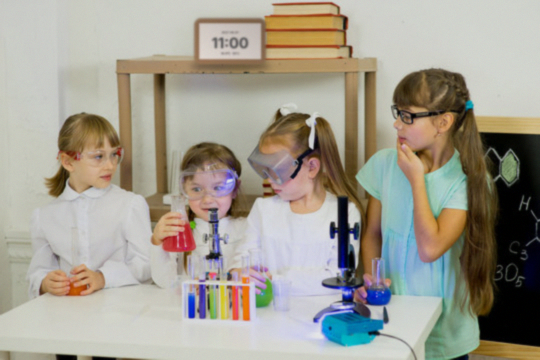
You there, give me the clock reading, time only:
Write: 11:00
